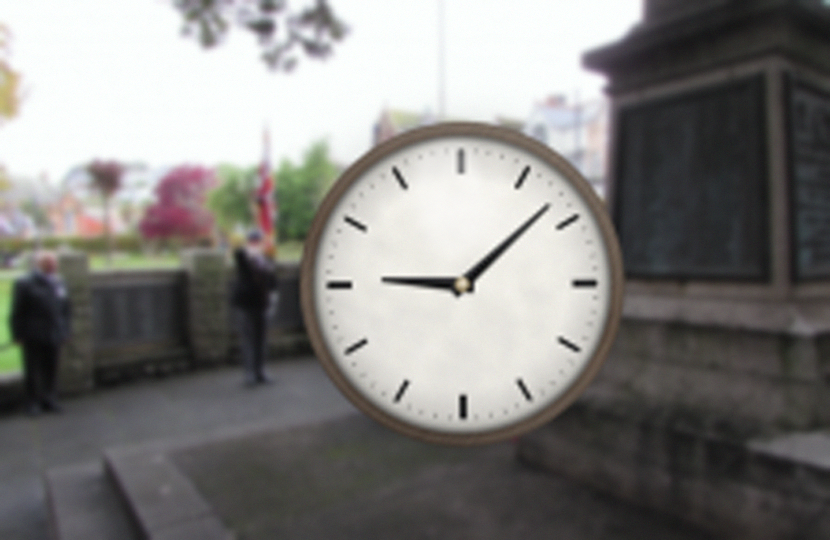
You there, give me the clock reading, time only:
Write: 9:08
